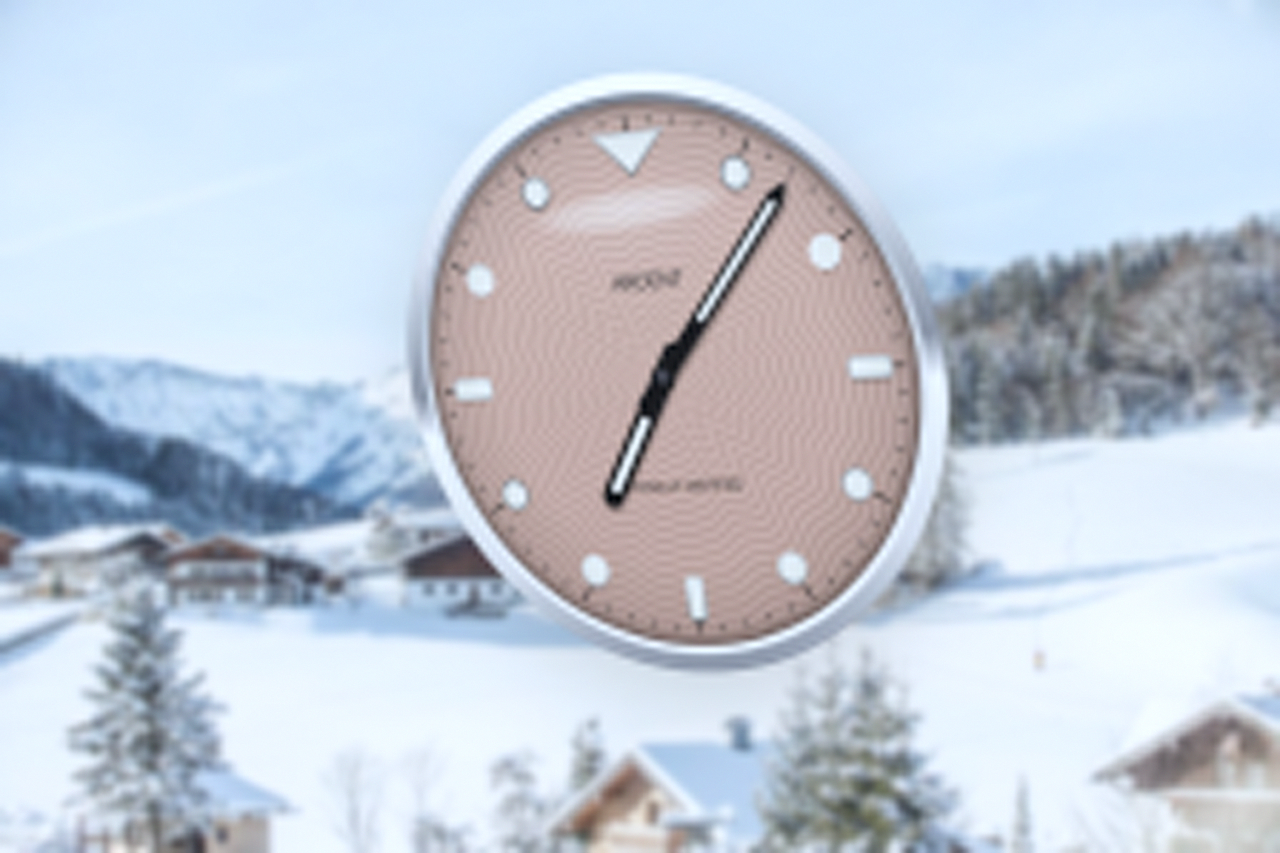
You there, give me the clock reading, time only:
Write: 7:07
